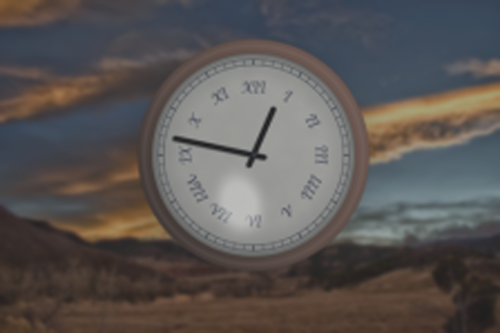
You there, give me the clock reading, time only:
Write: 12:47
